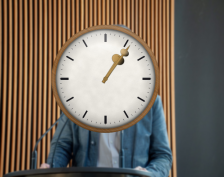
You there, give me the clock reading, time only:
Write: 1:06
